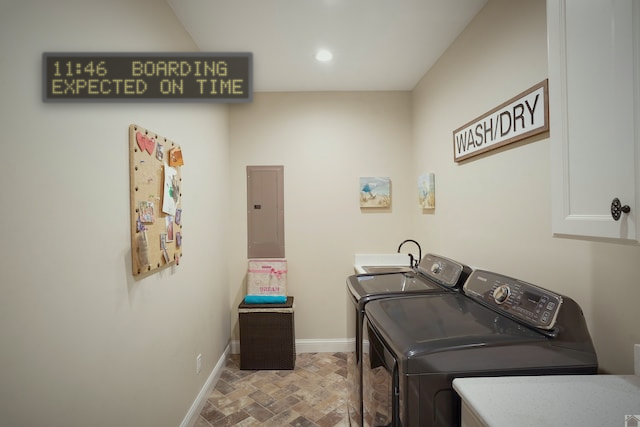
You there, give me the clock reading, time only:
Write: 11:46
